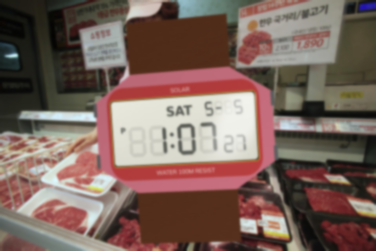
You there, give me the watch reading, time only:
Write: 1:07:27
